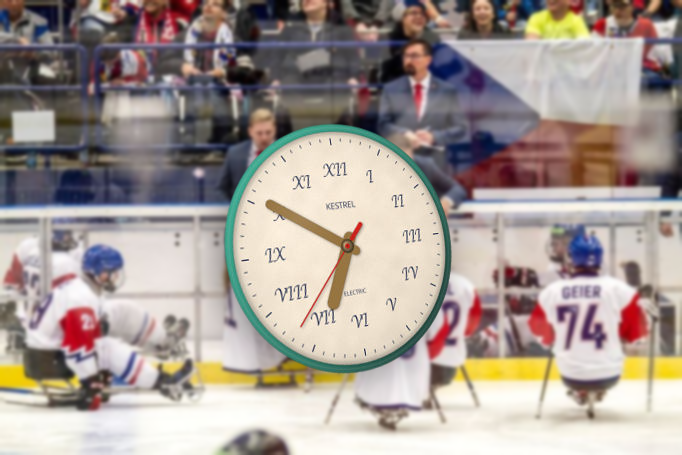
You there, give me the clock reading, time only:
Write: 6:50:37
